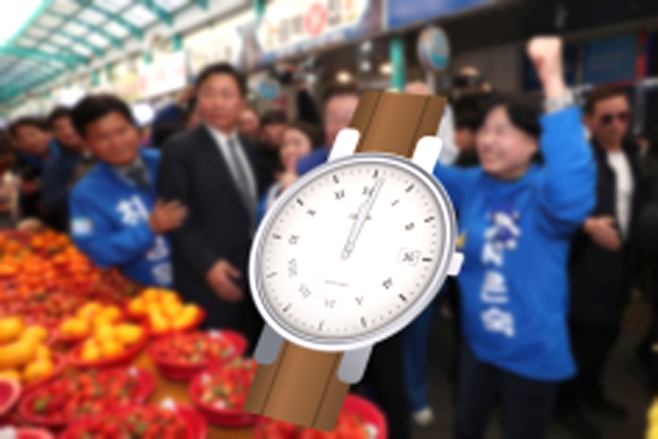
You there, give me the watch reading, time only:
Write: 12:01
